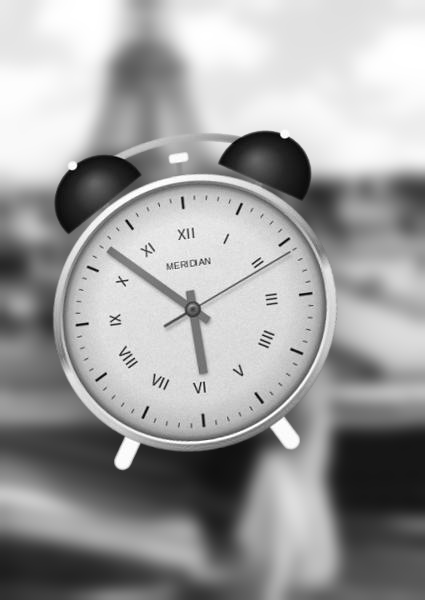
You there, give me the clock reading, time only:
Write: 5:52:11
